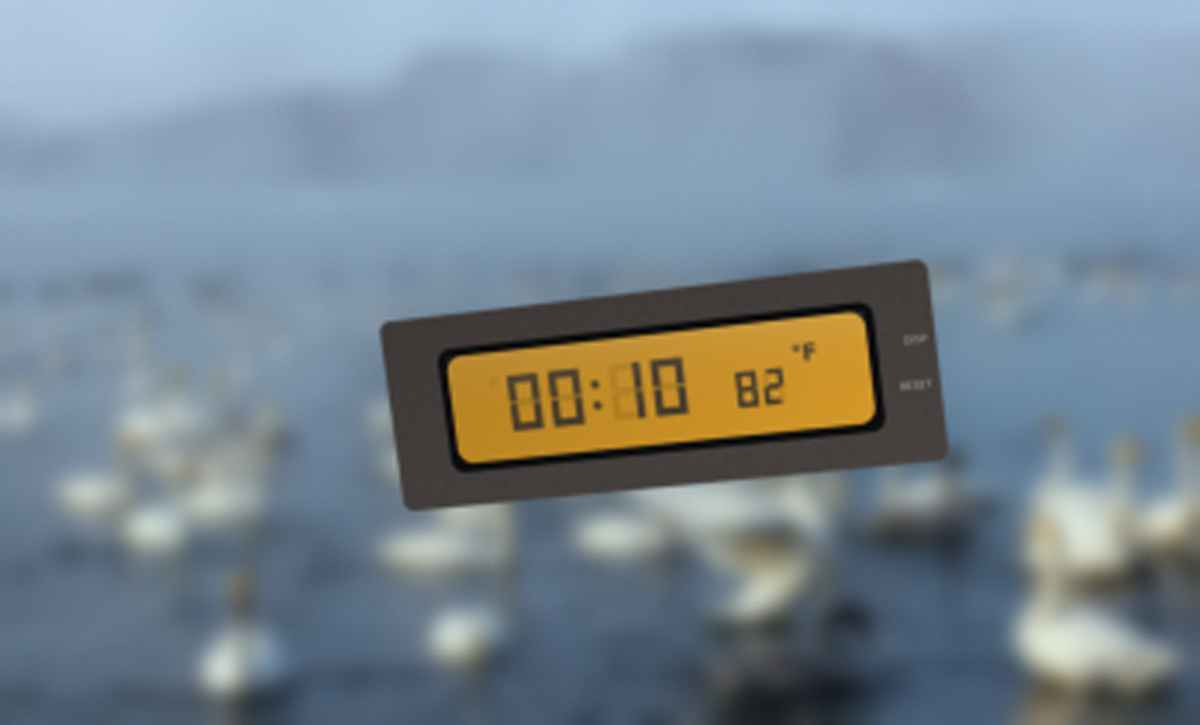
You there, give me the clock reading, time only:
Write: 0:10
